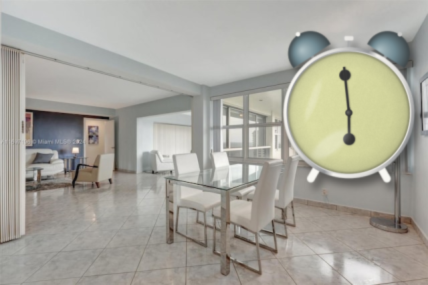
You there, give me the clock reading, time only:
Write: 5:59
